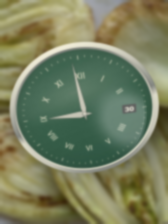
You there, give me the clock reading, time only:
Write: 8:59
